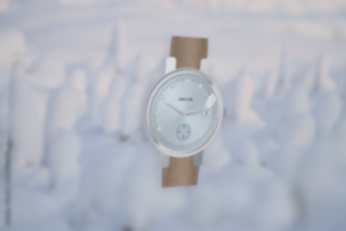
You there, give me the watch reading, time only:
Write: 2:49
